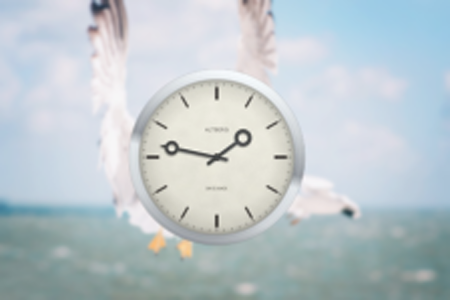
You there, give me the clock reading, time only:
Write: 1:47
